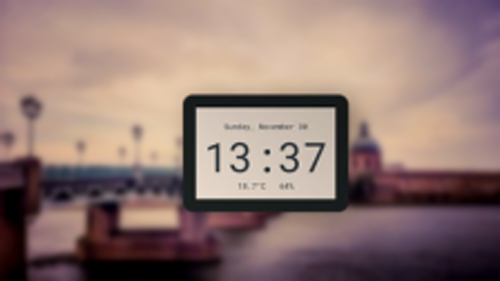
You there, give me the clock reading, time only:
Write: 13:37
